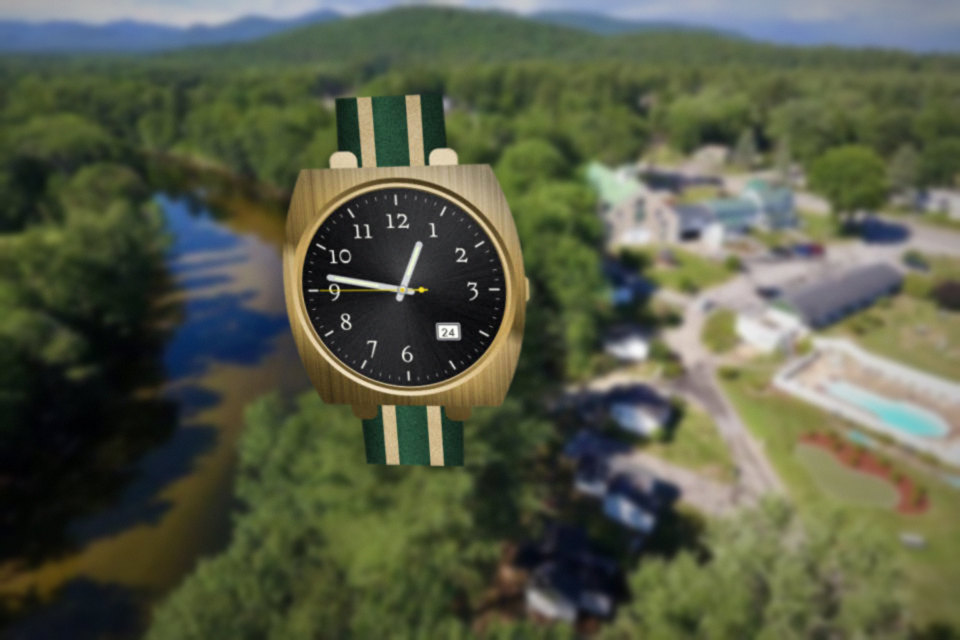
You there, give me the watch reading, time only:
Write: 12:46:45
